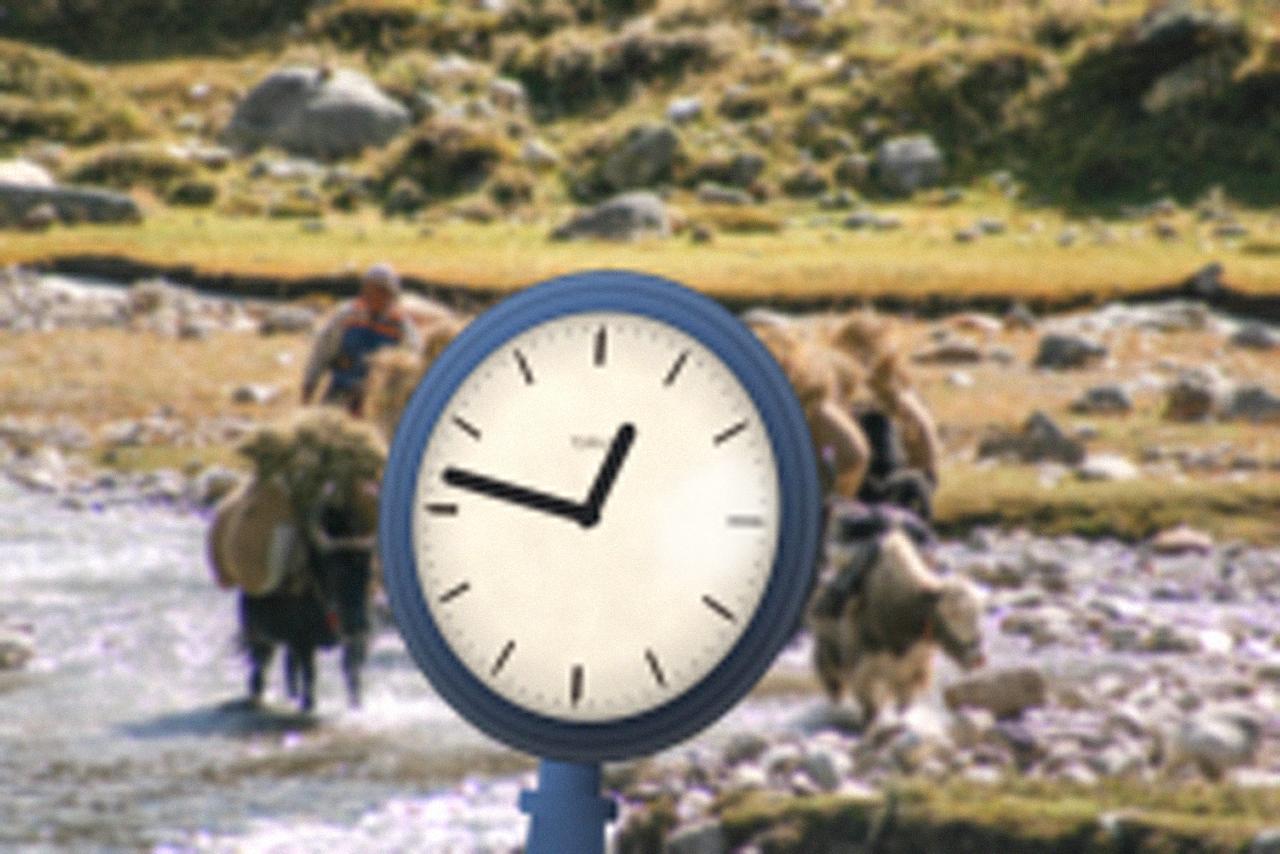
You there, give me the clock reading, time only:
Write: 12:47
